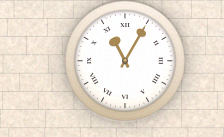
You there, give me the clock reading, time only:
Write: 11:05
